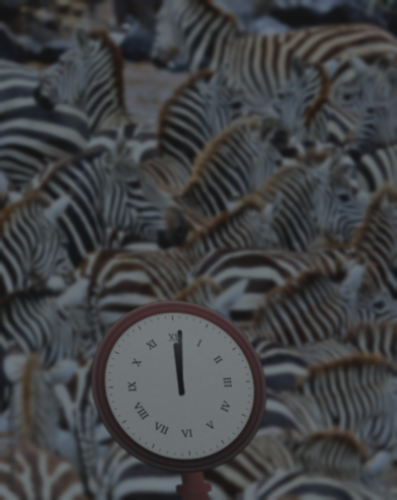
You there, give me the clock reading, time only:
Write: 12:01
